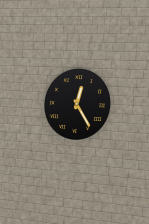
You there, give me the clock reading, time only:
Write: 12:24
